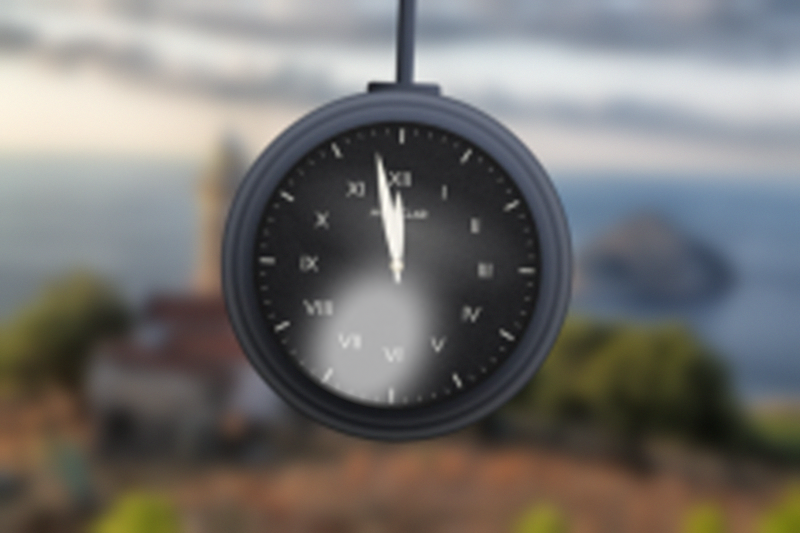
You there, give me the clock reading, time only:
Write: 11:58
